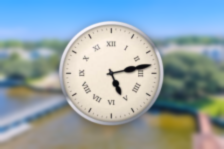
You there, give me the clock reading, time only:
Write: 5:13
